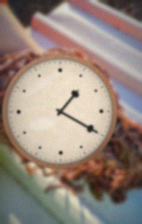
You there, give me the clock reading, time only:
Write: 1:20
